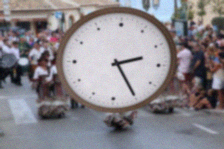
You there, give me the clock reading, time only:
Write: 2:25
